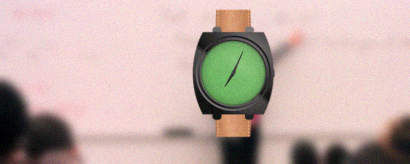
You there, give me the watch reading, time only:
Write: 7:04
